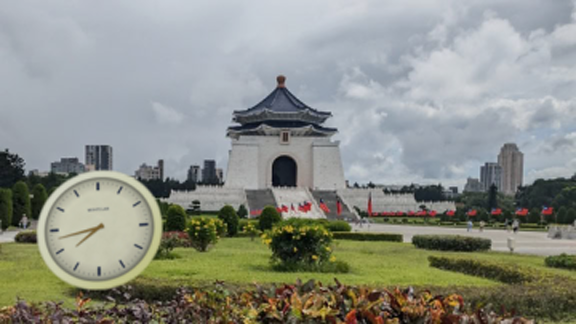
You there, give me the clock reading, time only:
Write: 7:43
